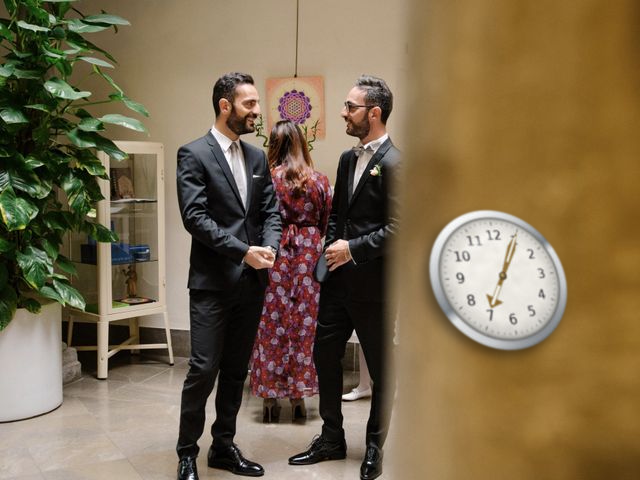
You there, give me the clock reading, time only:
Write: 7:05
